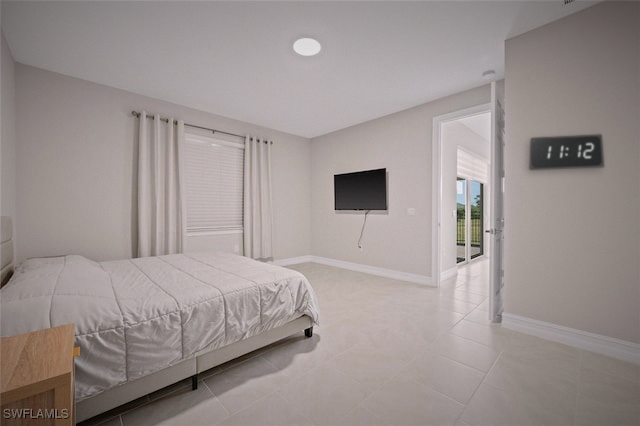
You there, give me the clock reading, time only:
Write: 11:12
